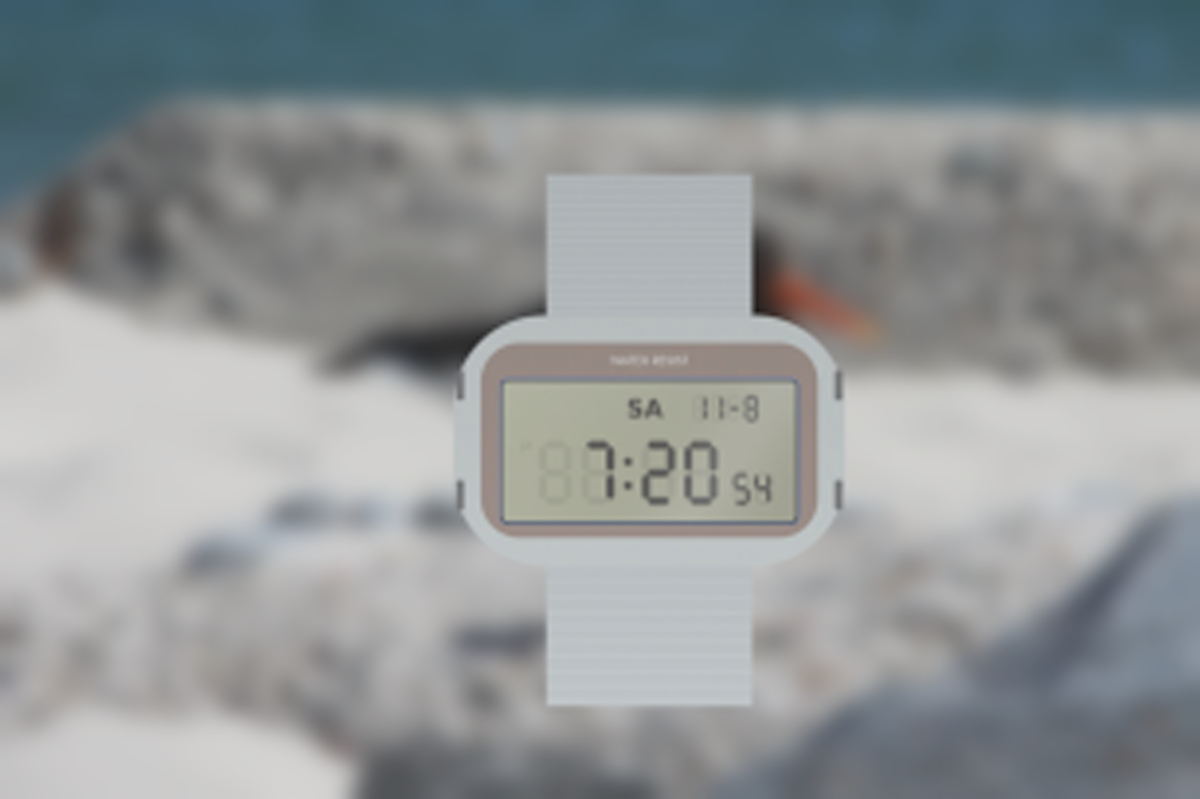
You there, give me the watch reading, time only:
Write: 7:20:54
